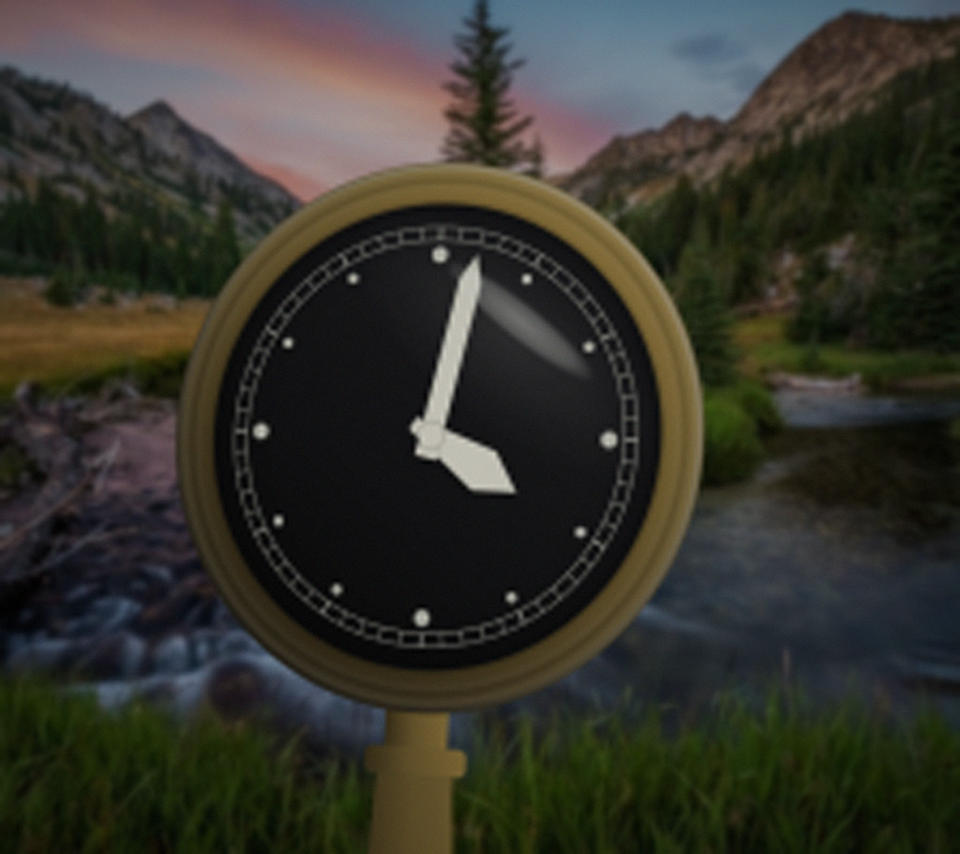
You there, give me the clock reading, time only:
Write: 4:02
